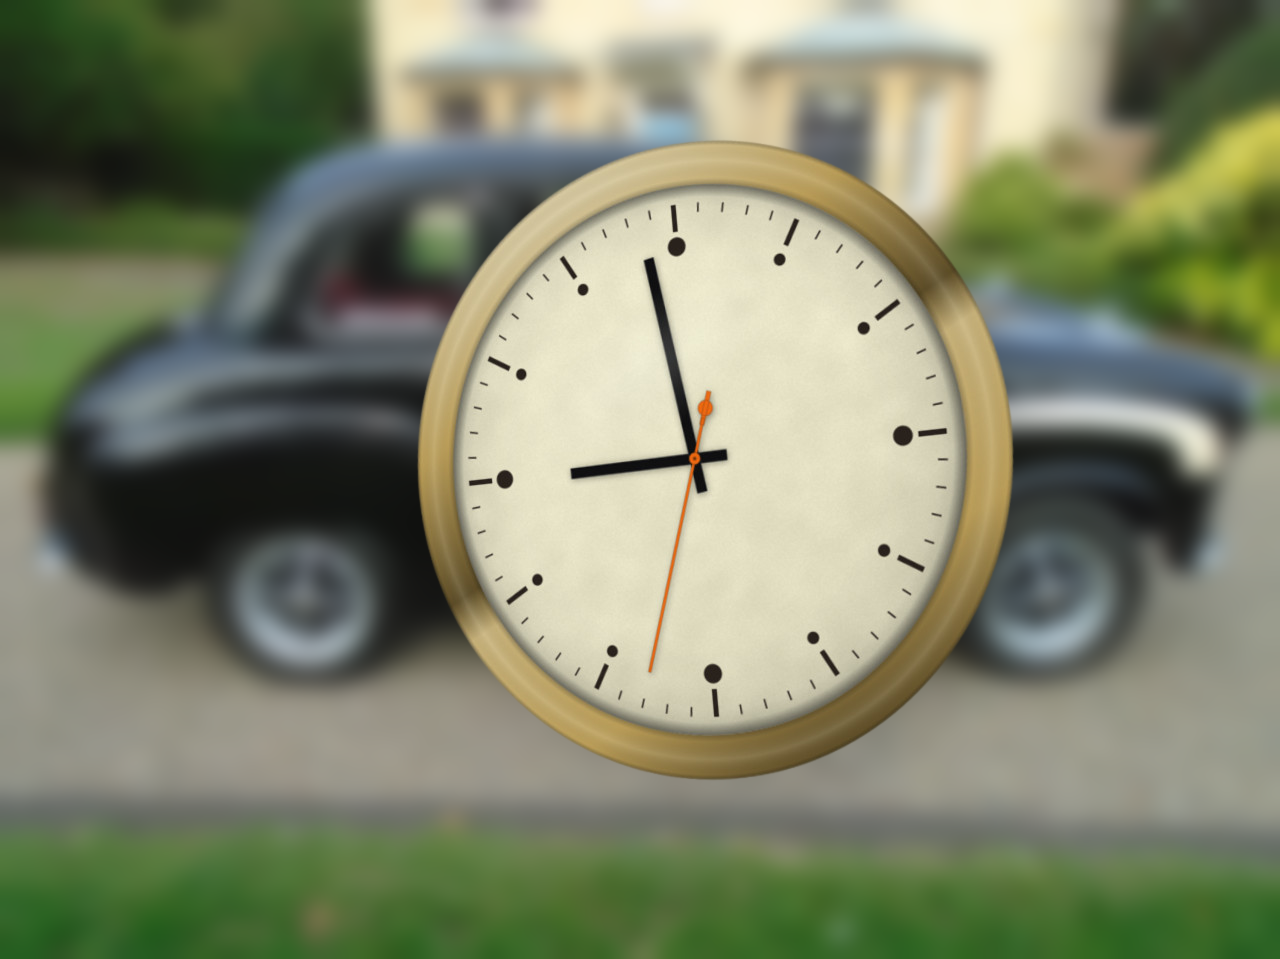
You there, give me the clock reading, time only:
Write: 8:58:33
